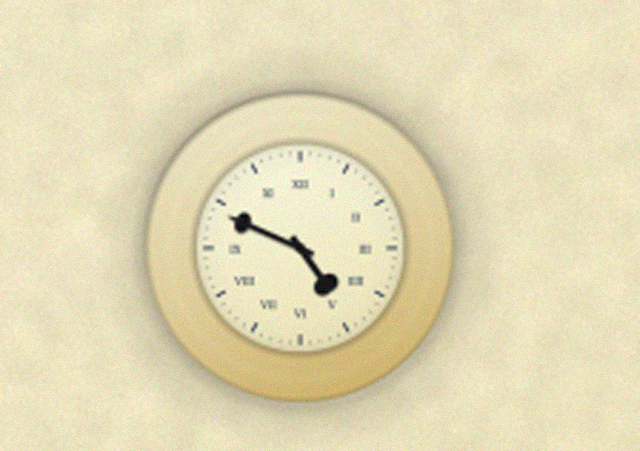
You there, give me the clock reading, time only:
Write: 4:49
